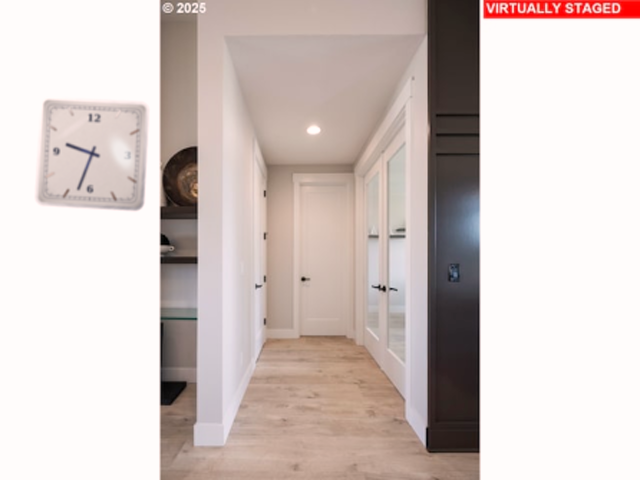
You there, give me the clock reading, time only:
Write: 9:33
